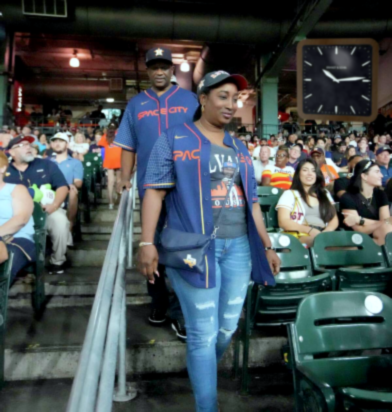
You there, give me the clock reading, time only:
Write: 10:14
